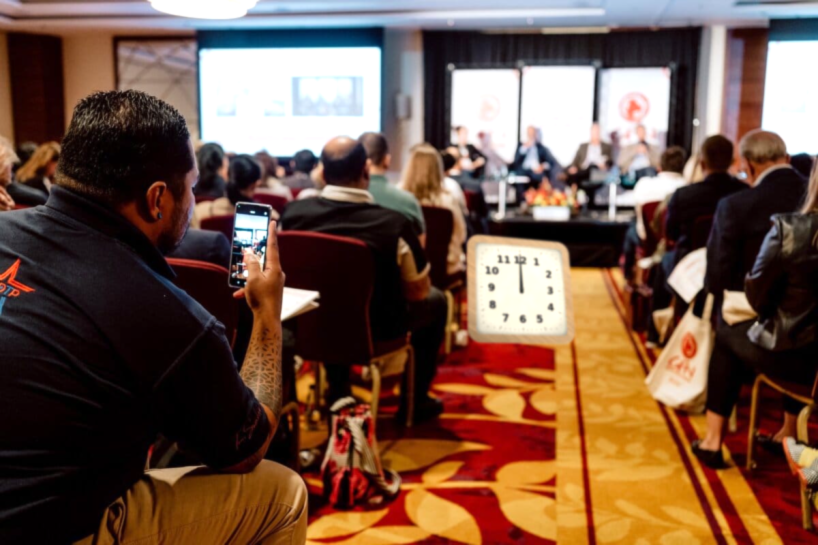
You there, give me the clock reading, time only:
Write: 12:00
